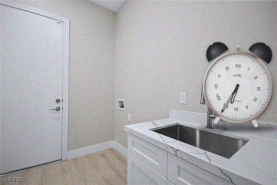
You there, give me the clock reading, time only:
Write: 6:35
